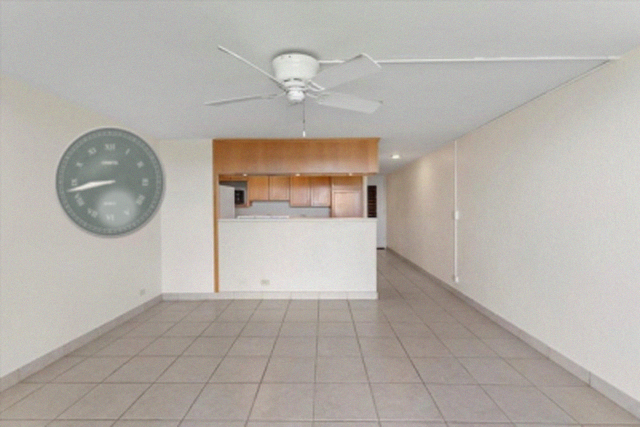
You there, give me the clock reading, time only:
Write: 8:43
